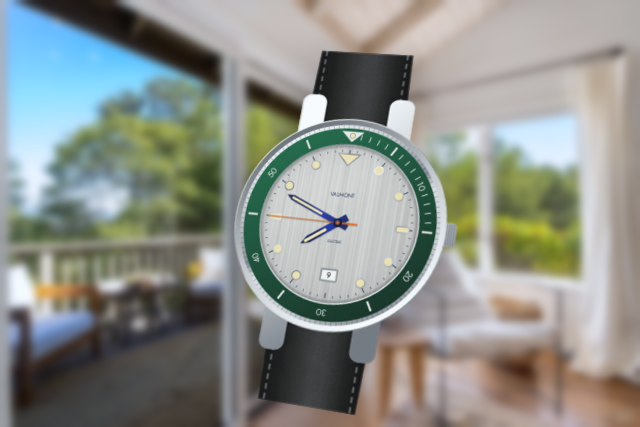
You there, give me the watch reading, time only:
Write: 7:48:45
